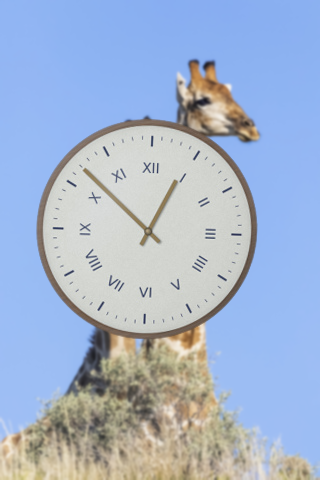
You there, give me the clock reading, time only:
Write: 12:52
